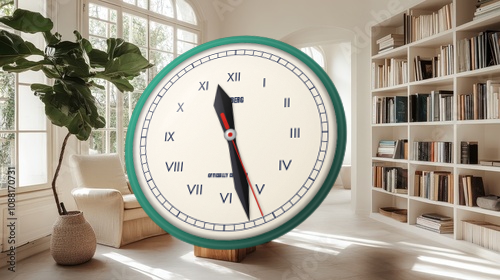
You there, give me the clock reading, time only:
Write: 11:27:26
